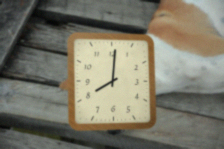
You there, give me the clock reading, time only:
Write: 8:01
